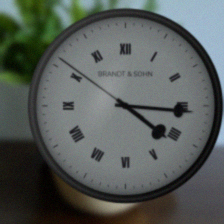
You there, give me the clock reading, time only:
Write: 4:15:51
